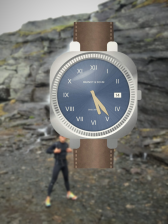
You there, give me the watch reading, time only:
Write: 5:24
